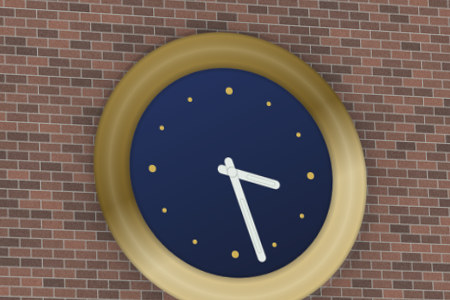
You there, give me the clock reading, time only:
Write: 3:27
